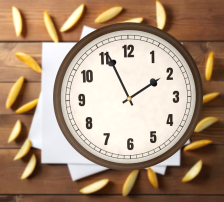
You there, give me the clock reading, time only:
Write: 1:56
